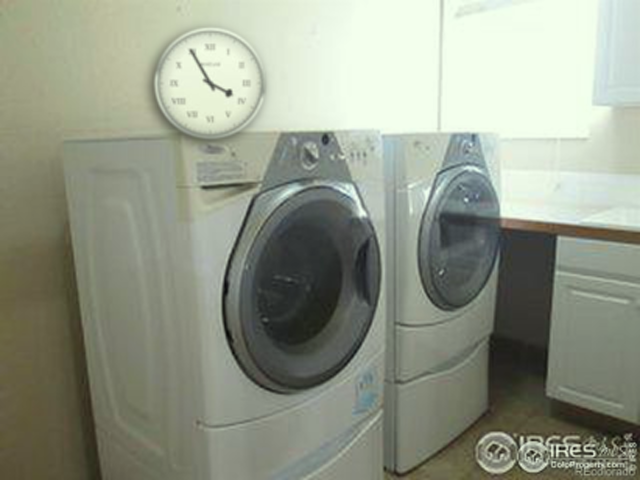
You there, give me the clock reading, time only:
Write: 3:55
